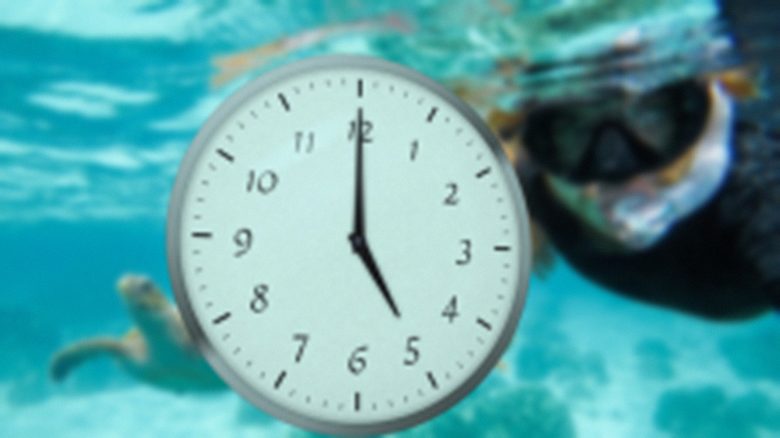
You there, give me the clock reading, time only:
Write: 5:00
